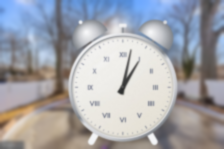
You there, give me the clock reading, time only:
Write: 1:02
